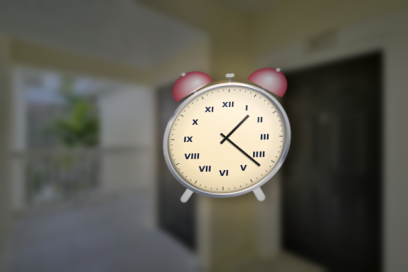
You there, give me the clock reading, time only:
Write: 1:22
